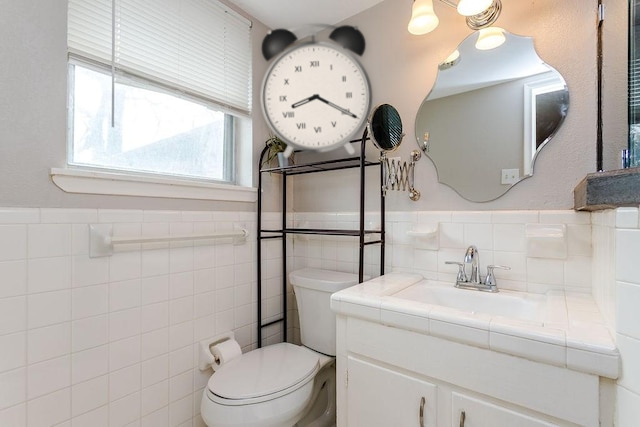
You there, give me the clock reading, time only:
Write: 8:20
